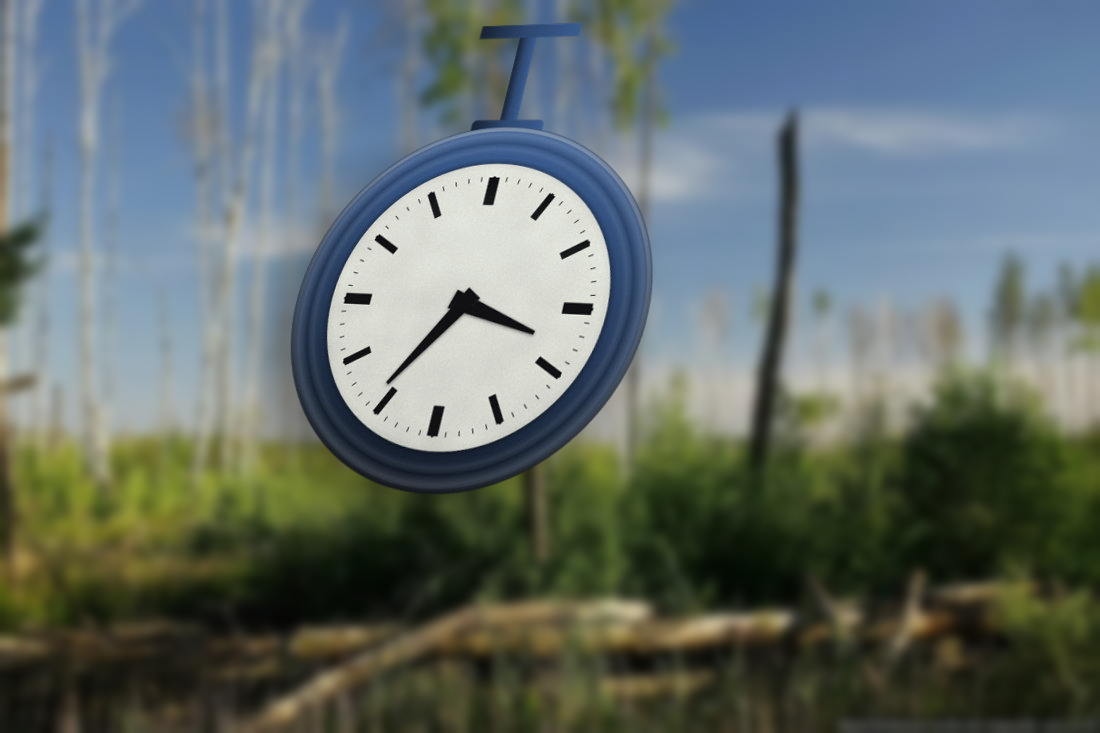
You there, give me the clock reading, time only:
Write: 3:36
